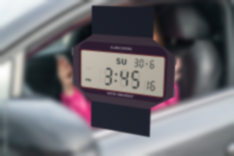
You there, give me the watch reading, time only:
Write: 3:45
